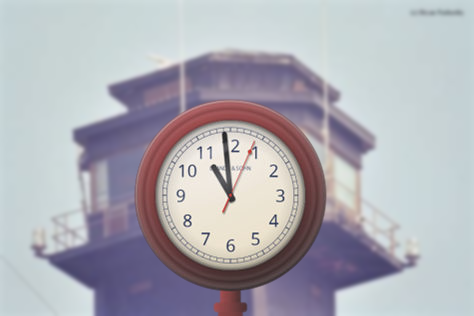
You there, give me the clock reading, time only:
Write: 10:59:04
